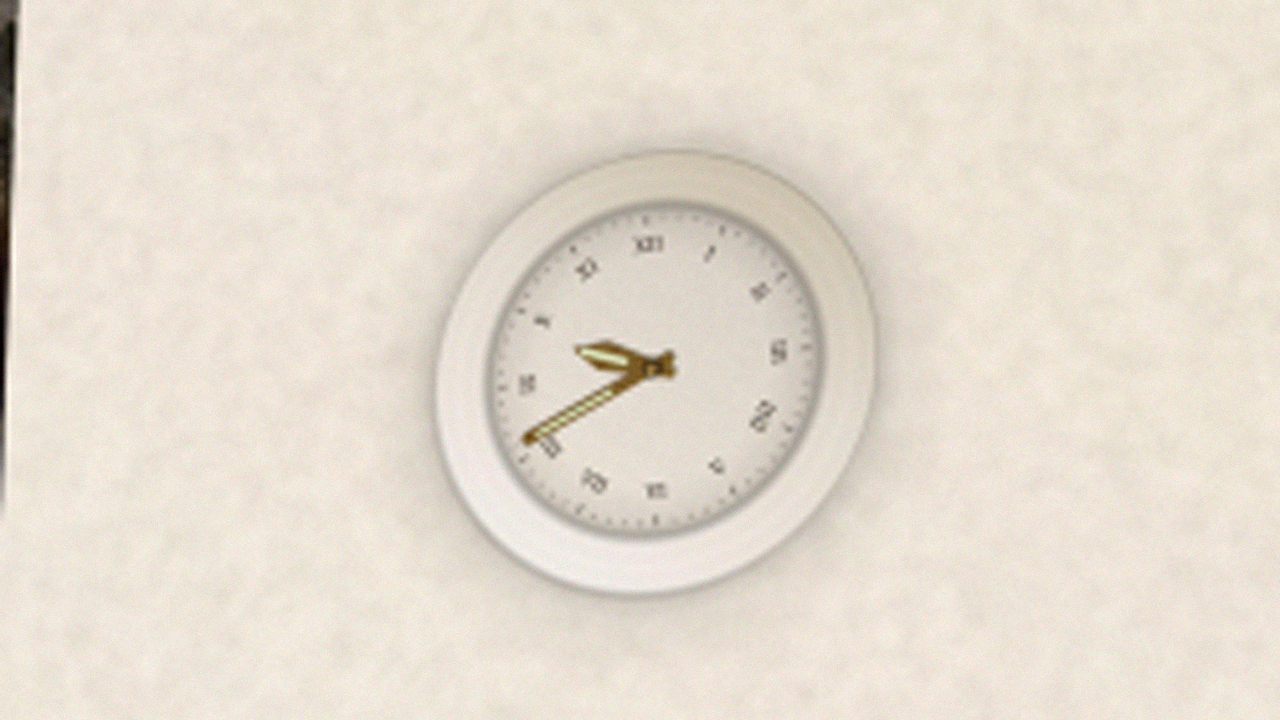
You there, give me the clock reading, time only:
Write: 9:41
